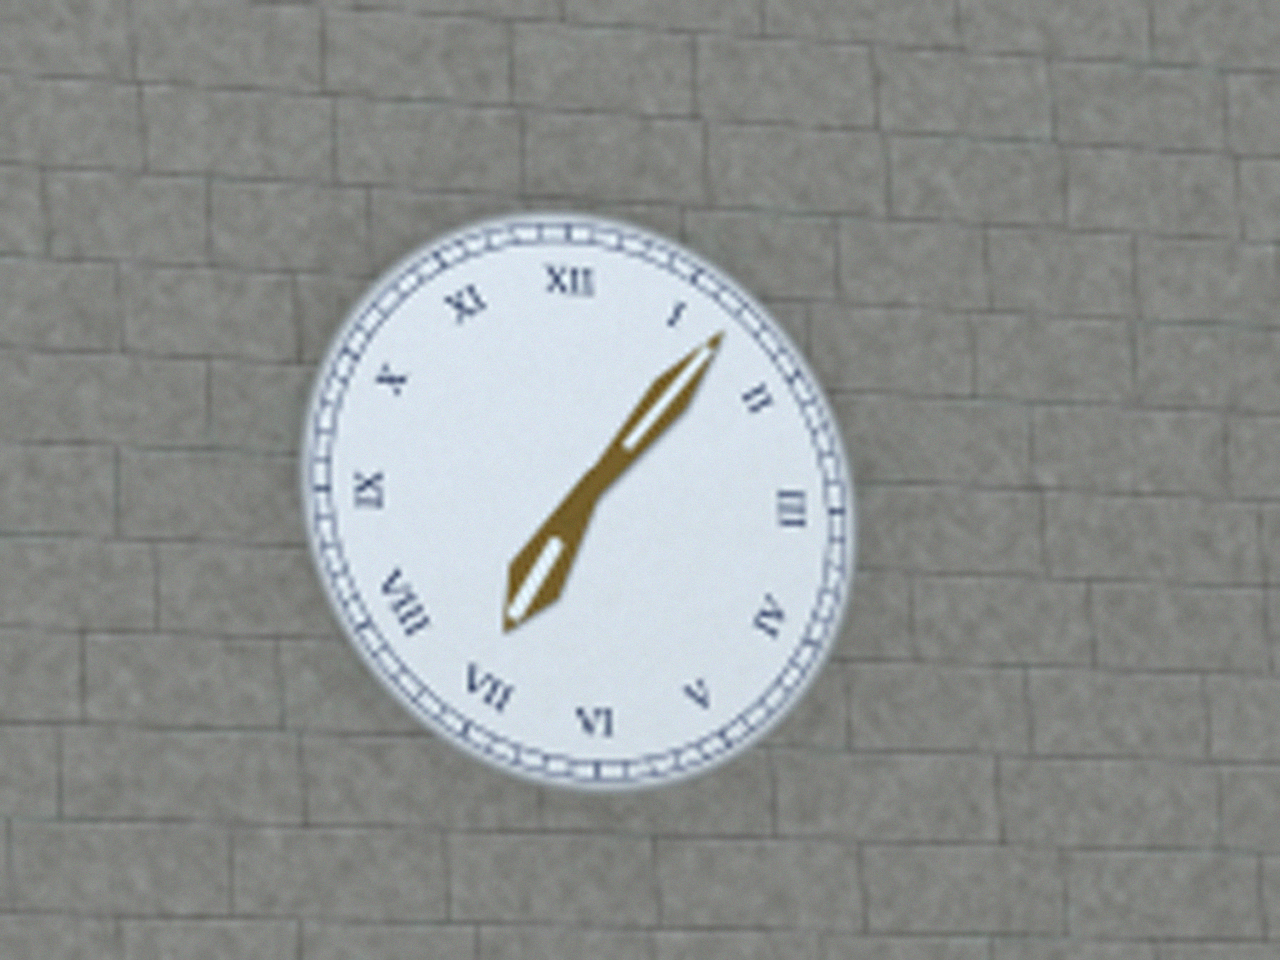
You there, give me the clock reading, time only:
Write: 7:07
